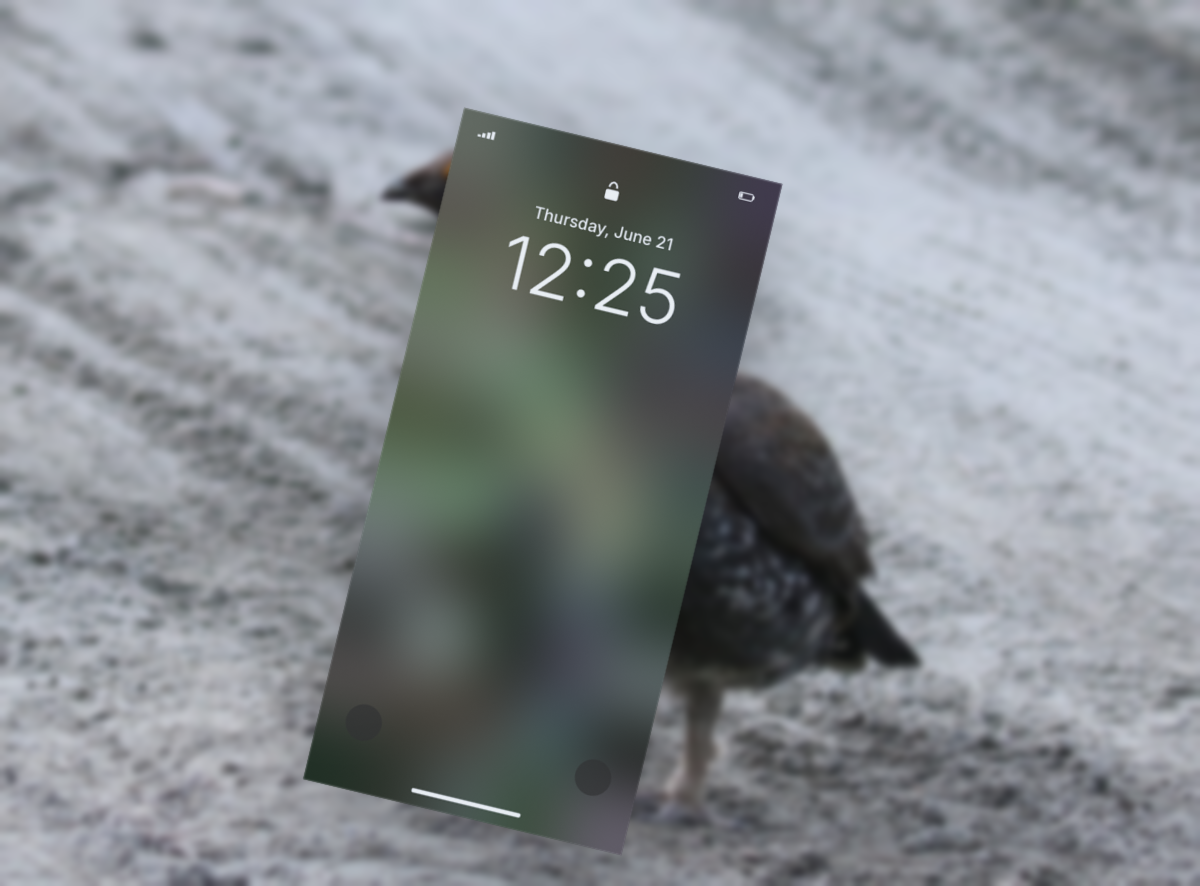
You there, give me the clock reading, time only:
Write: 12:25
